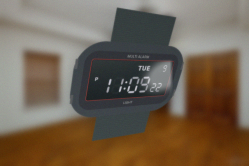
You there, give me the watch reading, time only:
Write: 11:09:22
